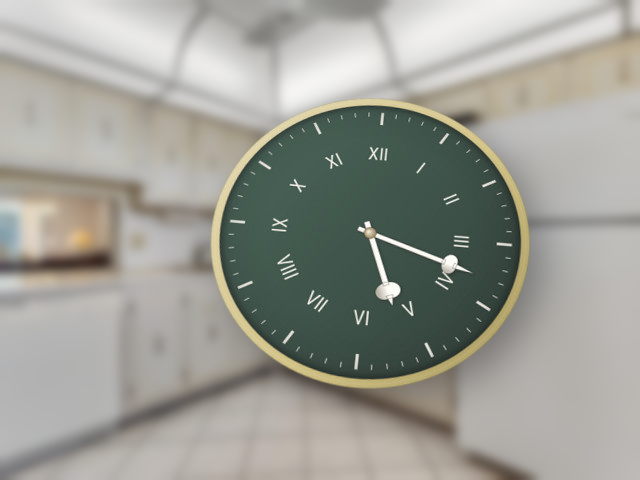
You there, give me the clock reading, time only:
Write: 5:18
